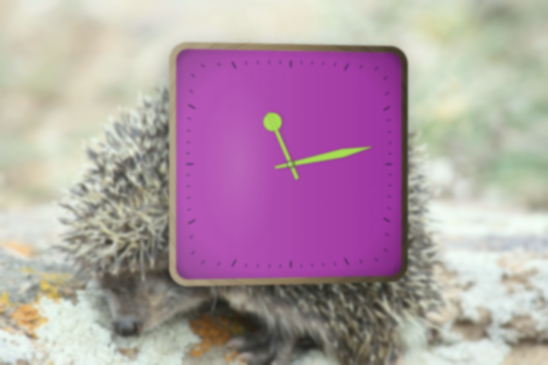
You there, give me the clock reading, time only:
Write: 11:13
